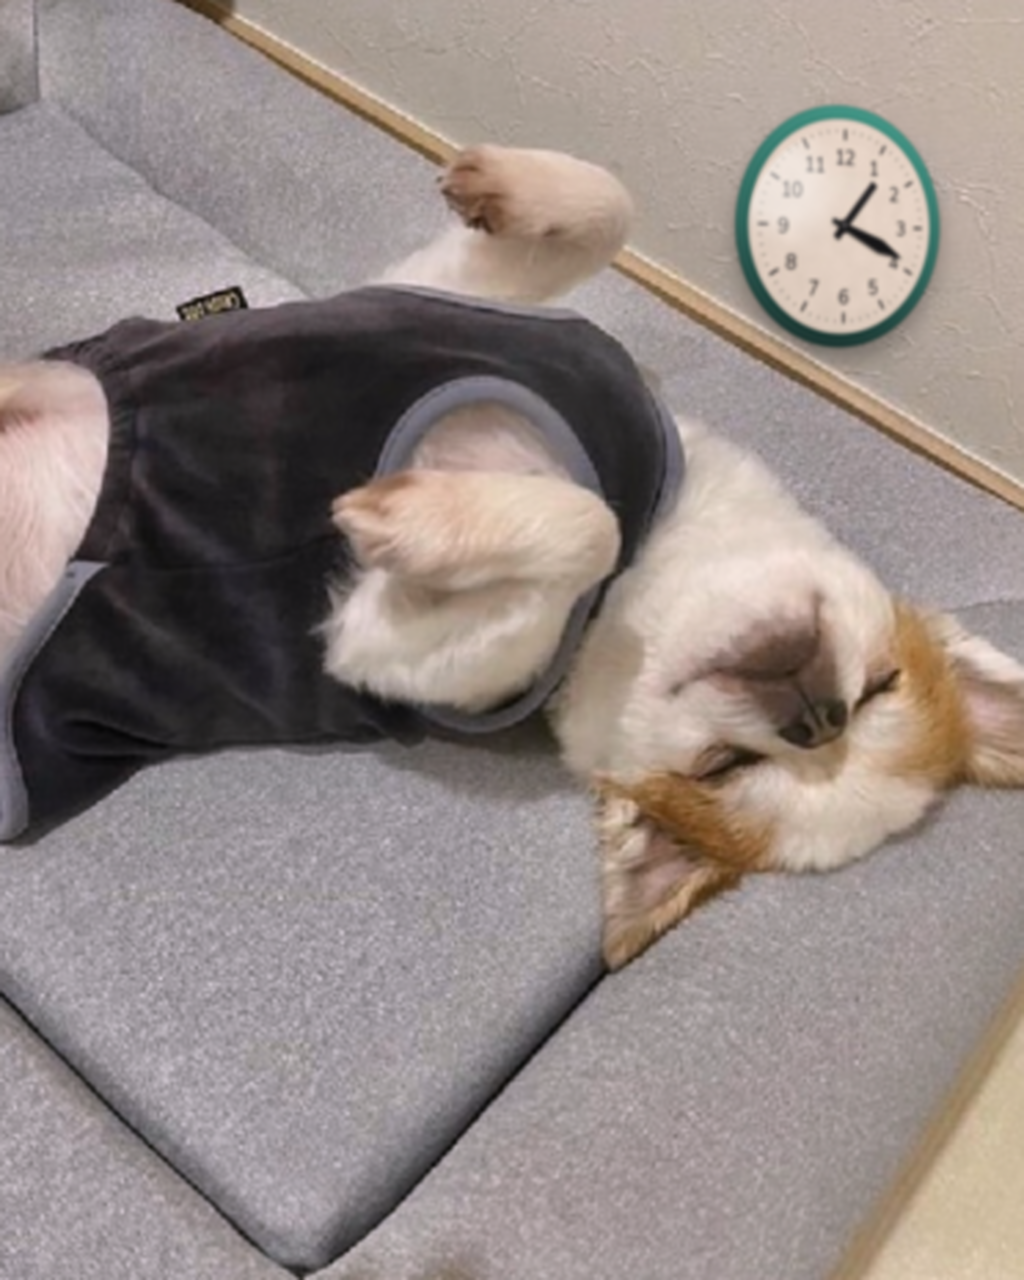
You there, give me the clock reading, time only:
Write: 1:19
